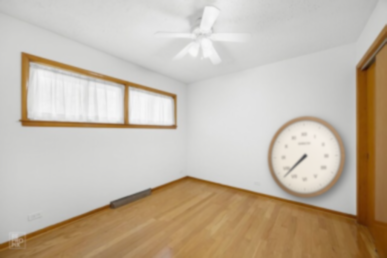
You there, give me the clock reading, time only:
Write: 7:38
